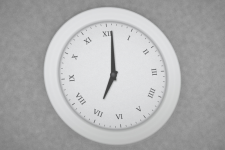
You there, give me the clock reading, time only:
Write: 7:01
